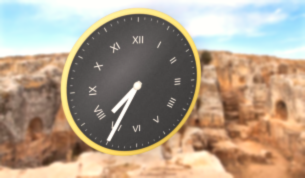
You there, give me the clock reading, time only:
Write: 7:35
